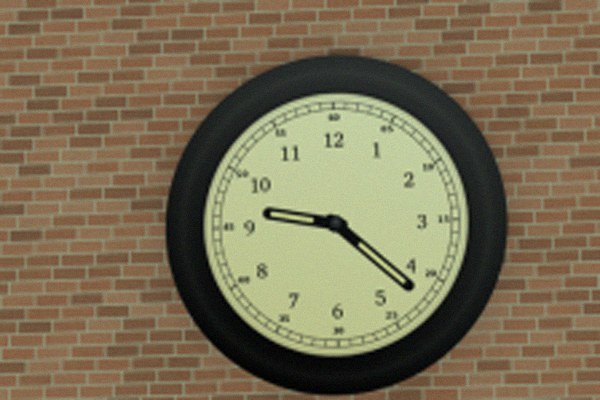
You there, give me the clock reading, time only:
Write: 9:22
